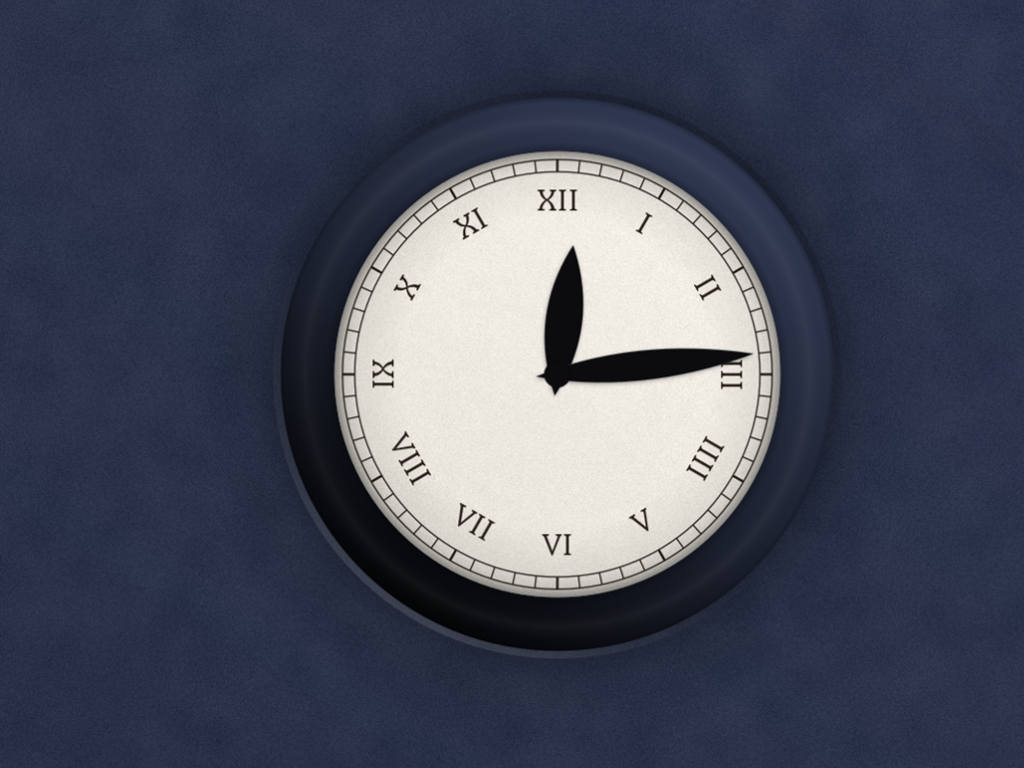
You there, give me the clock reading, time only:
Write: 12:14
